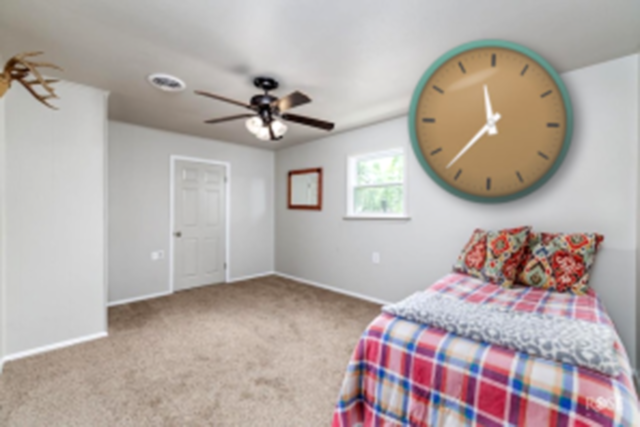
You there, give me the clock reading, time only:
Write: 11:37
